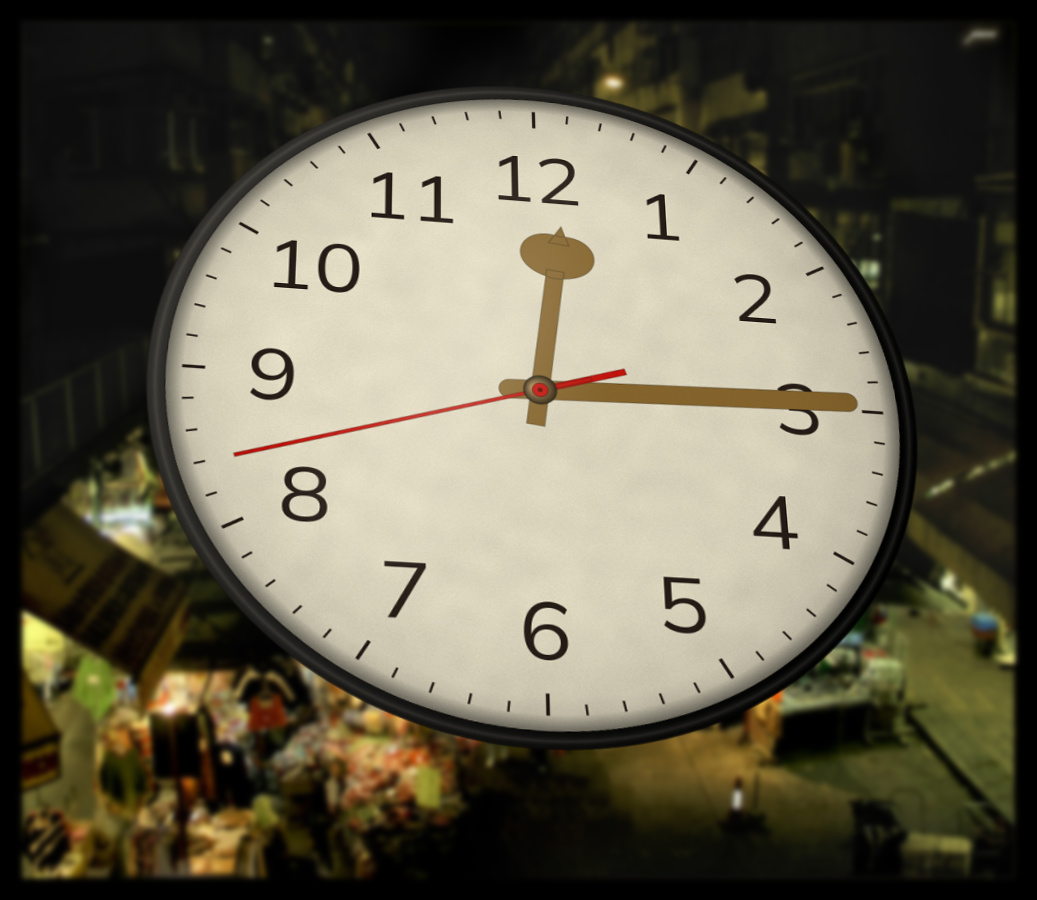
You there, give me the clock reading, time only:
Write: 12:14:42
